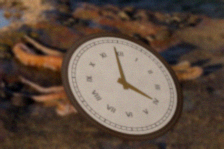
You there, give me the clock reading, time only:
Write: 3:59
